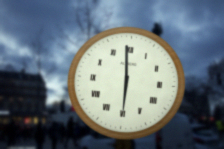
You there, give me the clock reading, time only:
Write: 5:59
